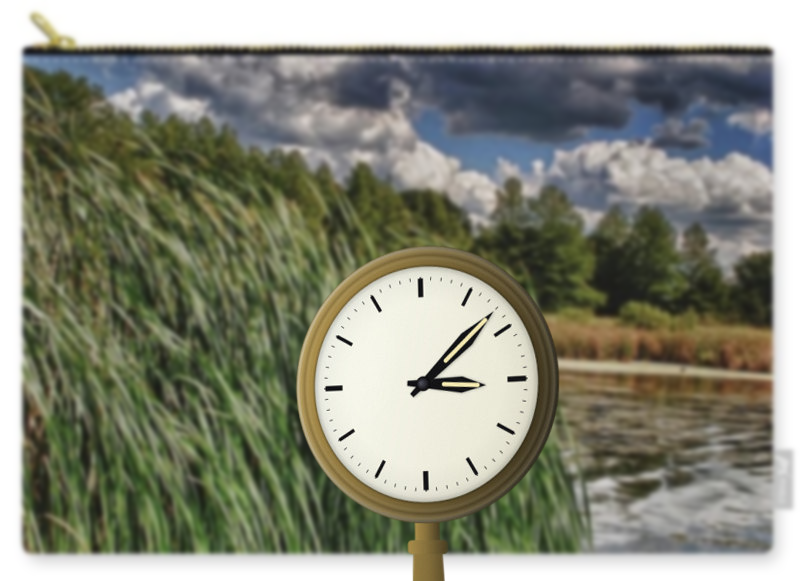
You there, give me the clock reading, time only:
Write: 3:08
